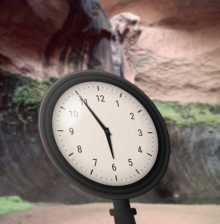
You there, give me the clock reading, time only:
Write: 5:55
